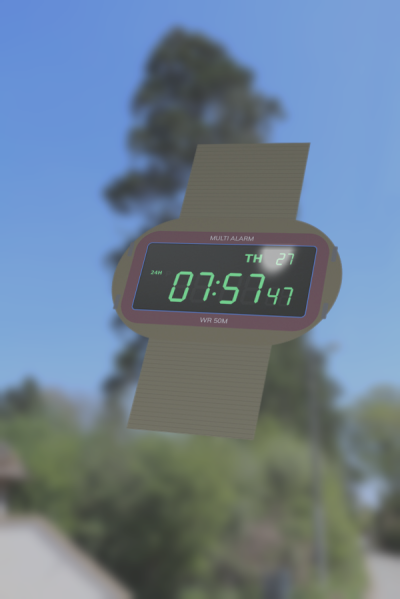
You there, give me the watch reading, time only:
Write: 7:57:47
